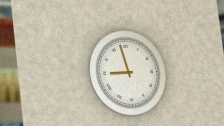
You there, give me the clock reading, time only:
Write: 8:58
